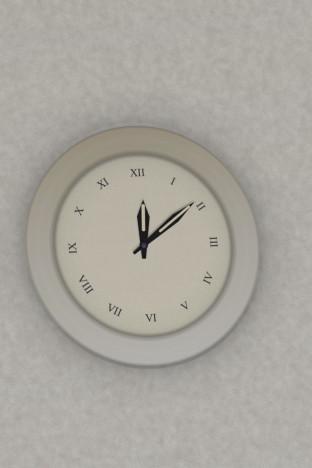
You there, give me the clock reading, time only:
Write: 12:09
